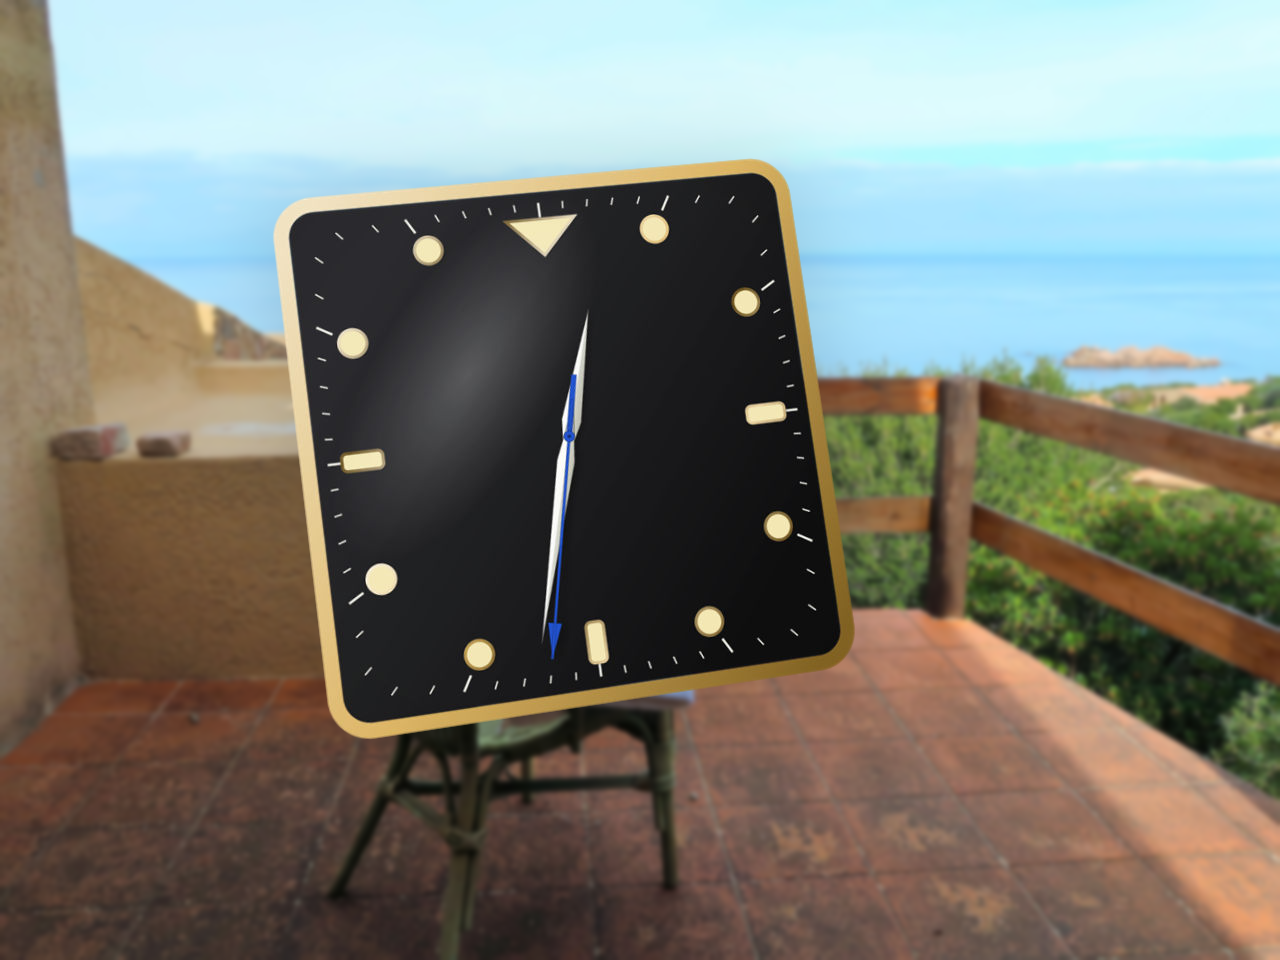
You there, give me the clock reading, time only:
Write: 12:32:32
